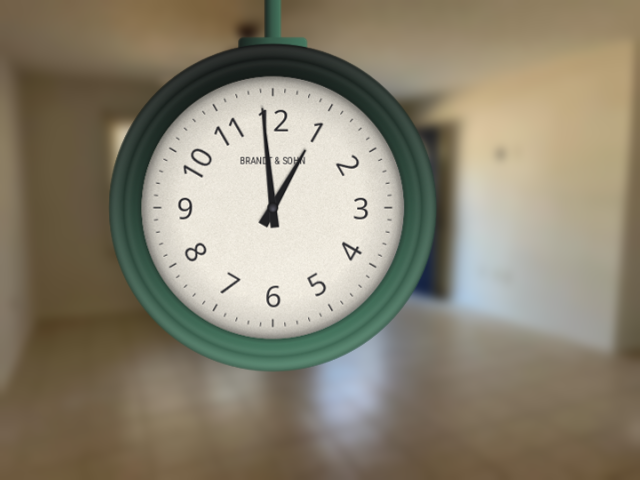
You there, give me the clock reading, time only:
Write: 12:59
